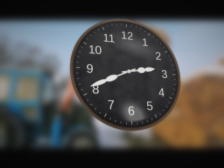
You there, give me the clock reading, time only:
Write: 2:41
